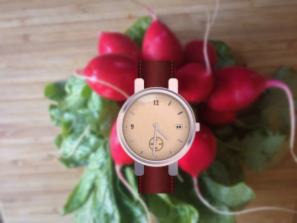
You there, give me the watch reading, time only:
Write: 4:31
